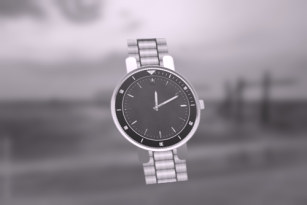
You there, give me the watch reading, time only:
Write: 12:11
